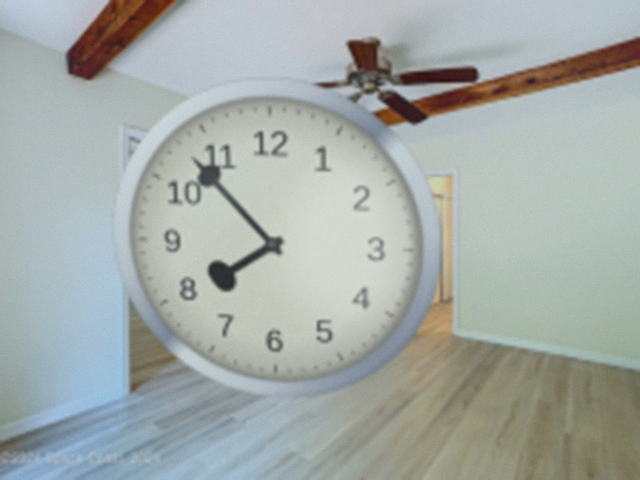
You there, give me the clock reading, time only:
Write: 7:53
